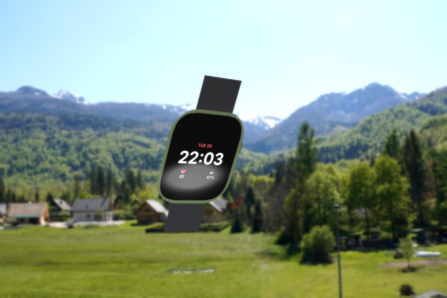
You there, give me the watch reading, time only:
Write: 22:03
